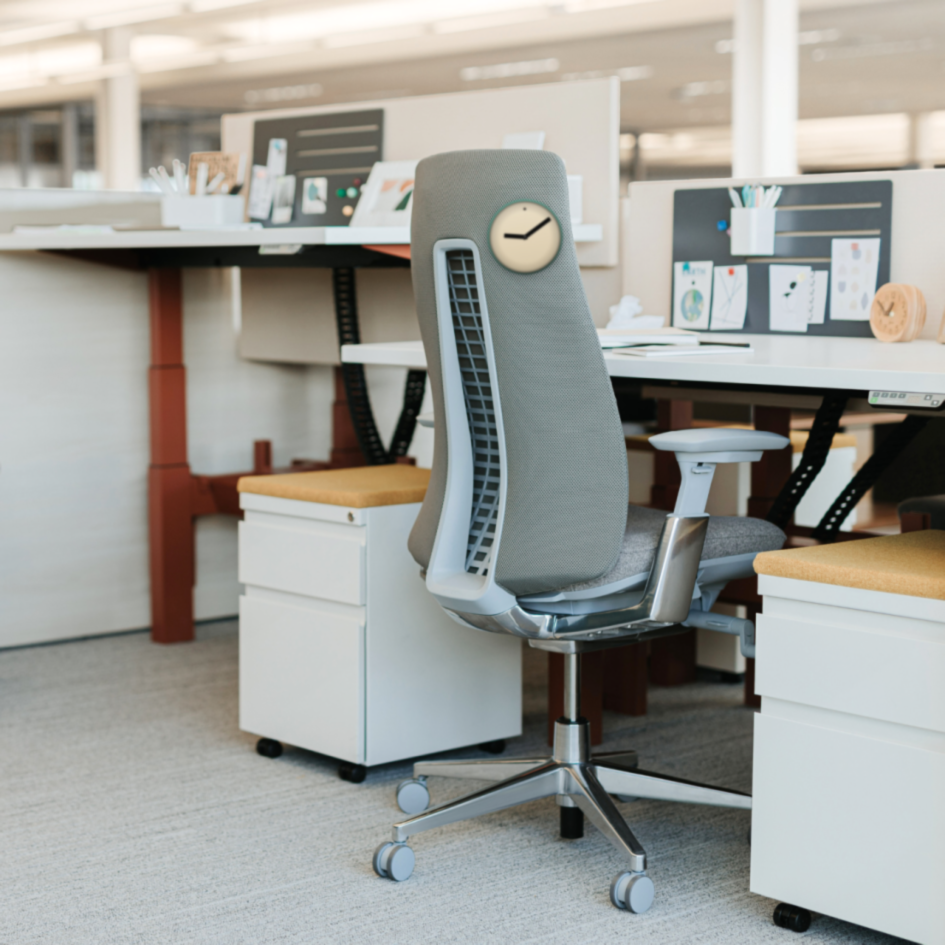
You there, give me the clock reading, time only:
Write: 9:09
